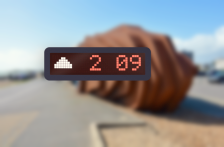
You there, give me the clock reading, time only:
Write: 2:09
